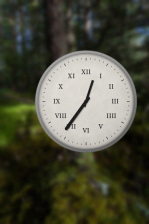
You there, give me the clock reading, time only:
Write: 12:36
